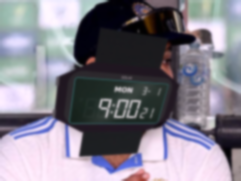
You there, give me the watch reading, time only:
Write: 9:00
